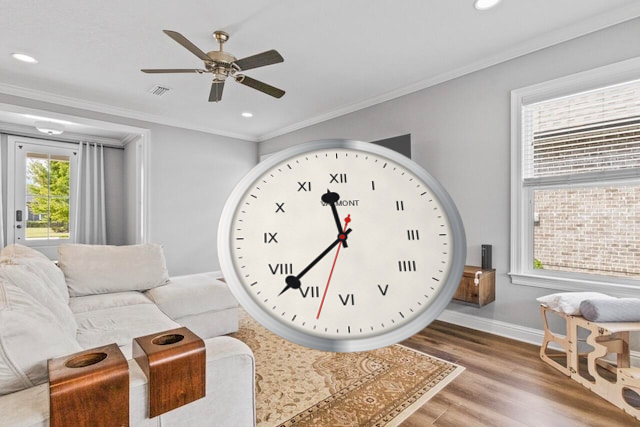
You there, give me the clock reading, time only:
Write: 11:37:33
